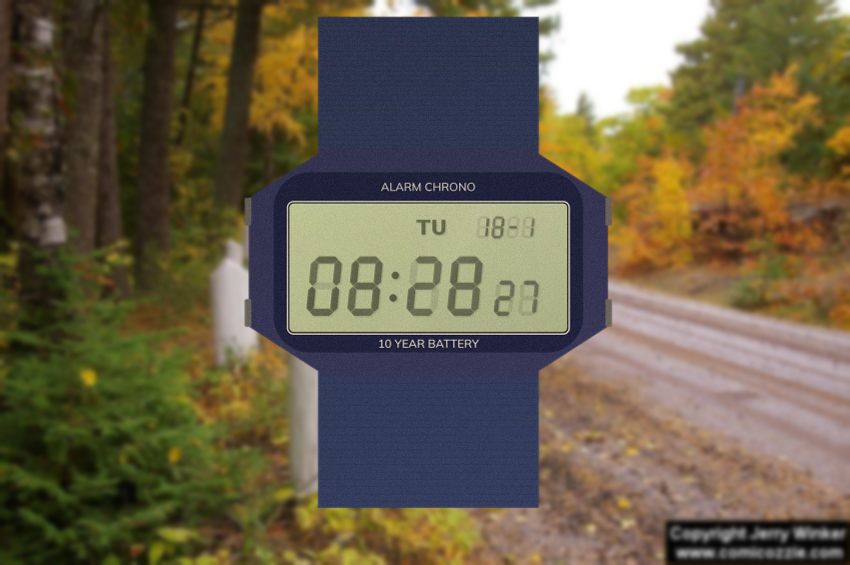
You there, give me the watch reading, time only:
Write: 8:28:27
